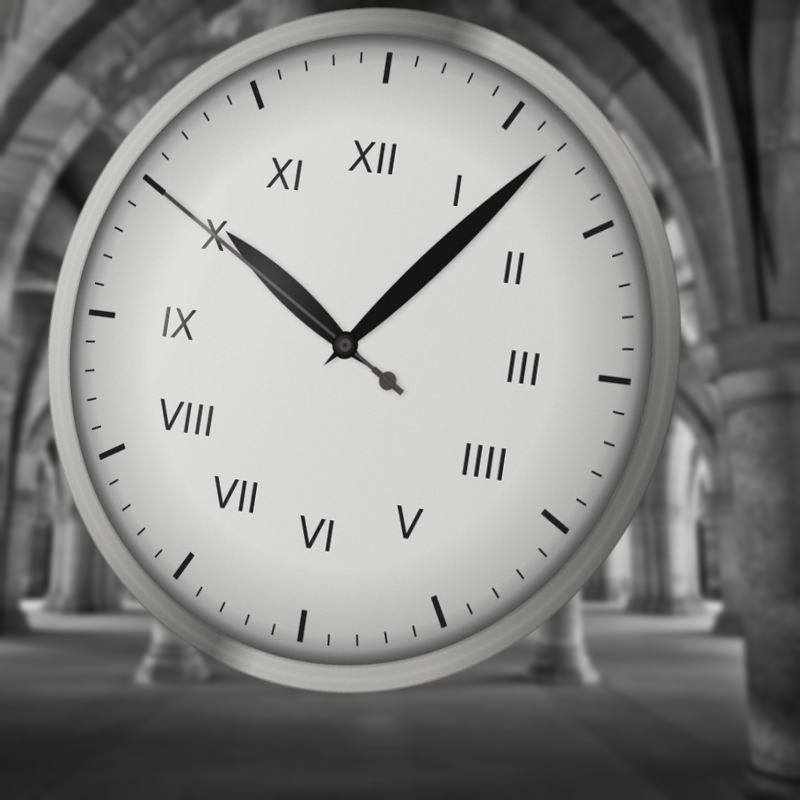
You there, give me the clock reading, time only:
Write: 10:06:50
